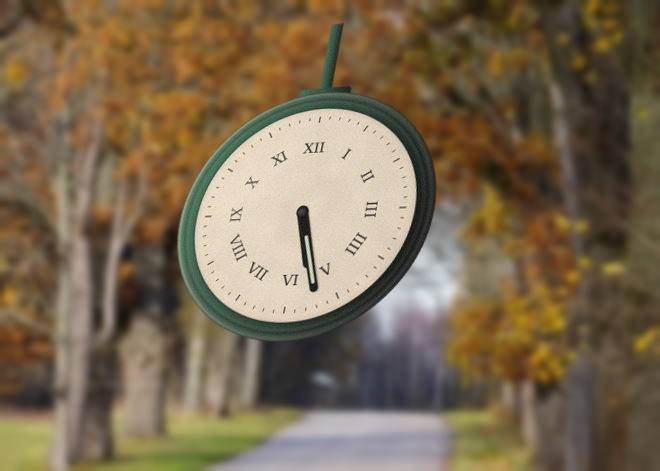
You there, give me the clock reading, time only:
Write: 5:27
